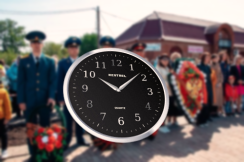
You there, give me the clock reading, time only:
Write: 10:08
